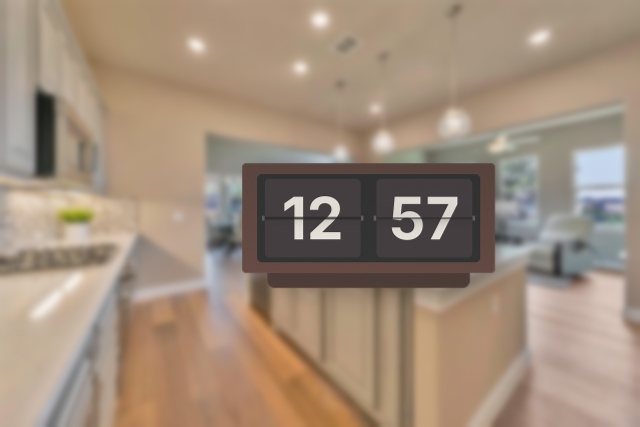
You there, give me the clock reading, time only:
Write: 12:57
